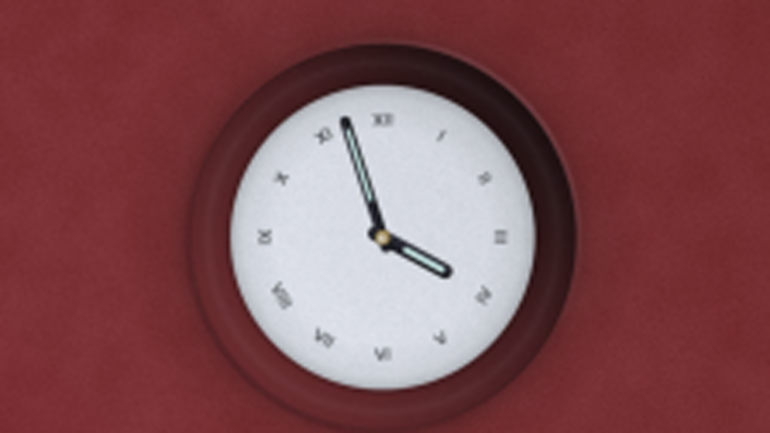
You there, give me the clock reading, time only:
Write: 3:57
